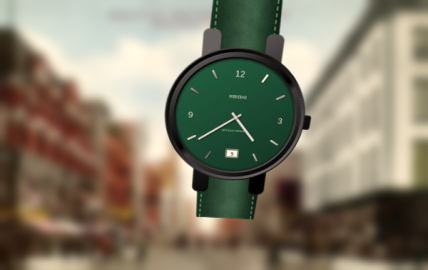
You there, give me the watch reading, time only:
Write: 4:39
